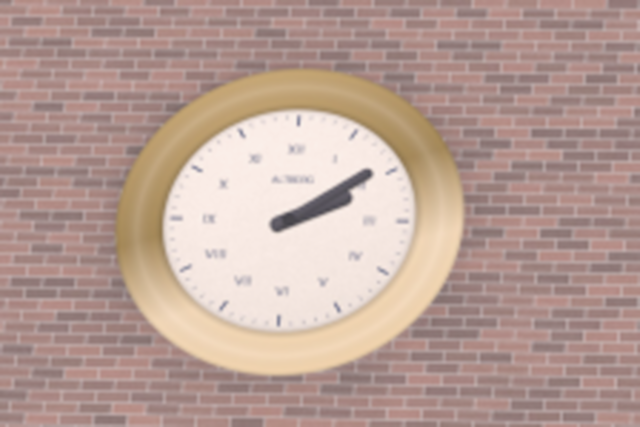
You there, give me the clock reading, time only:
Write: 2:09
